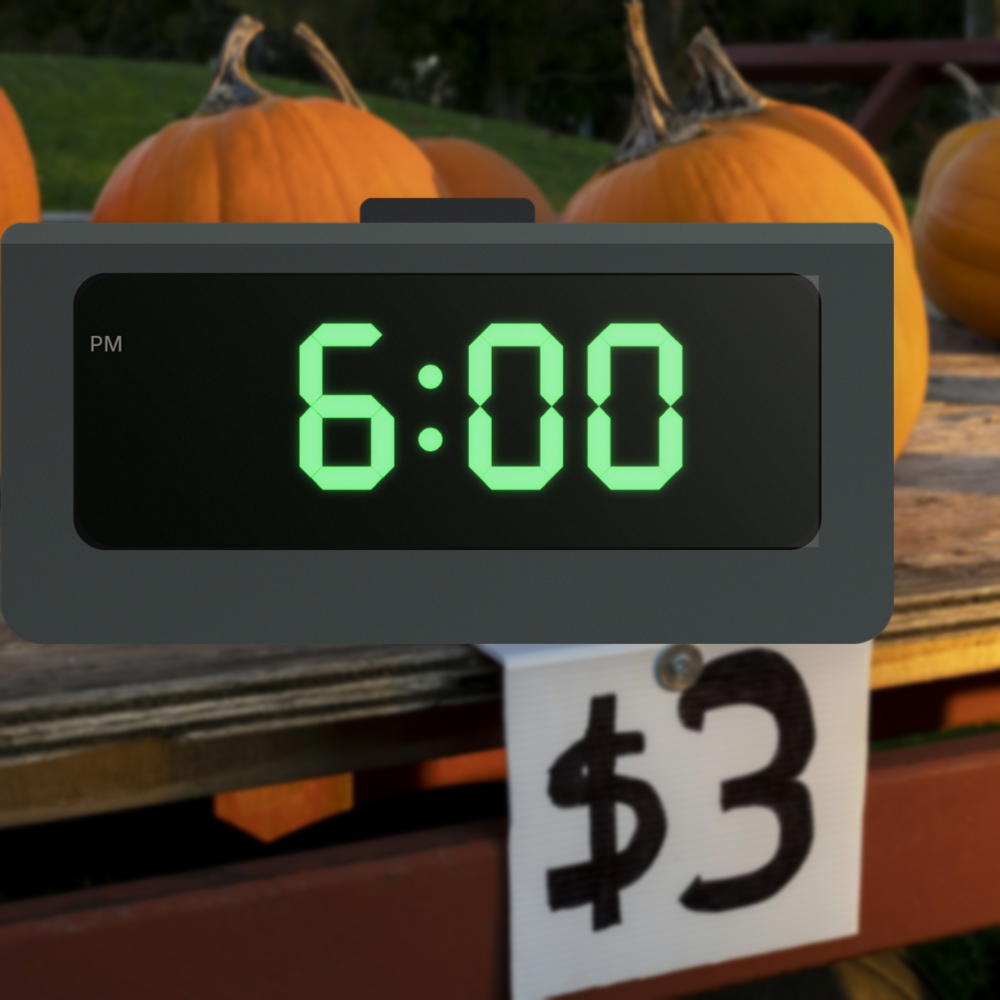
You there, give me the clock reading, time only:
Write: 6:00
